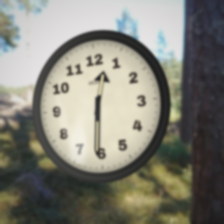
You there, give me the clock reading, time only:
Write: 12:31
